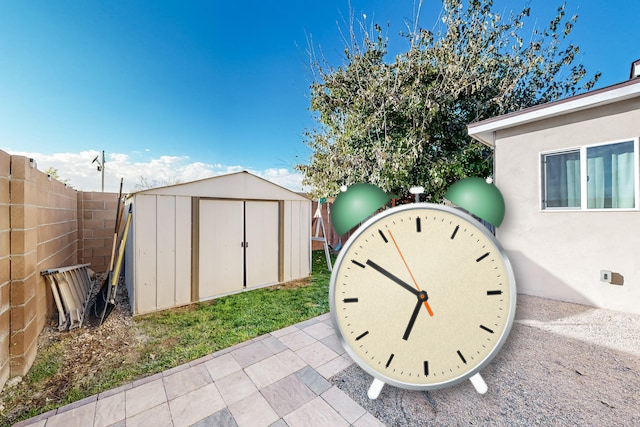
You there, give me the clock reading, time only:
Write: 6:50:56
